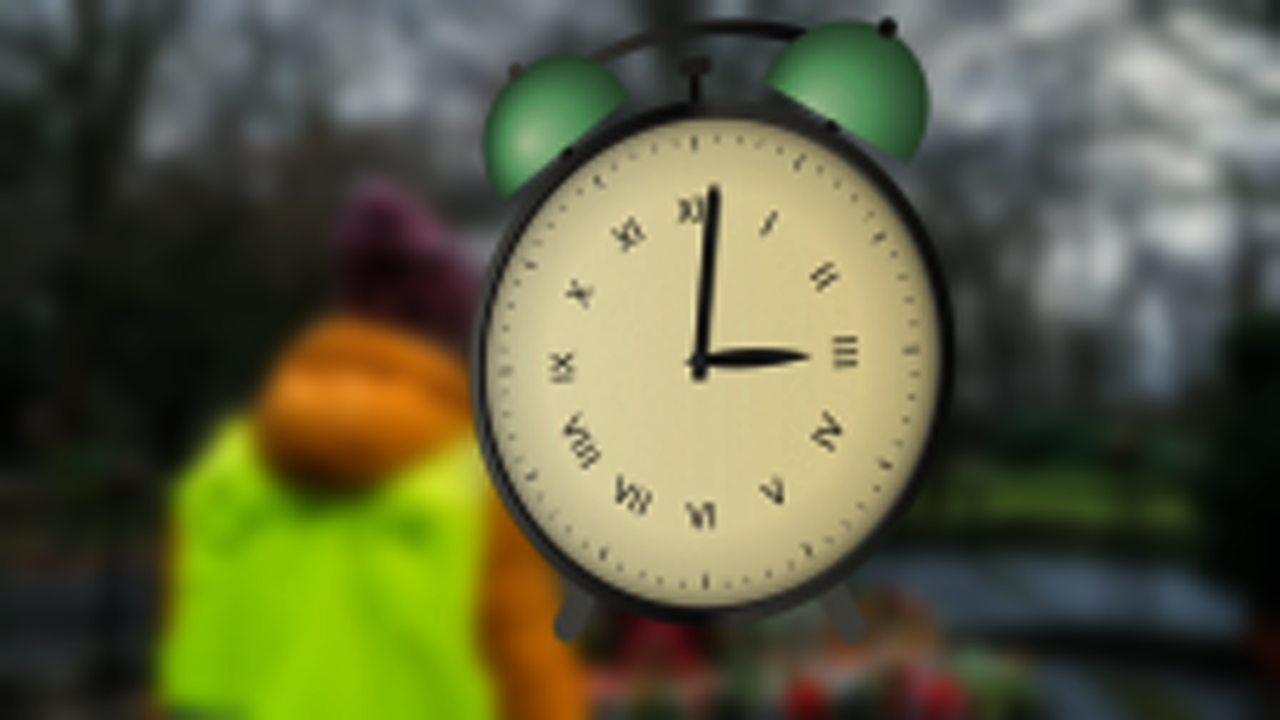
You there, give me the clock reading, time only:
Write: 3:01
